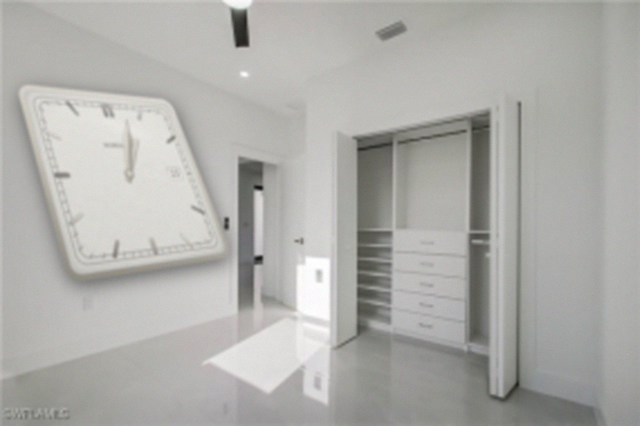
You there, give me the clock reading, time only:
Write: 1:03
